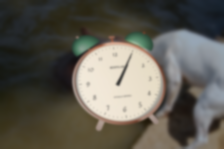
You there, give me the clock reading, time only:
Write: 1:05
